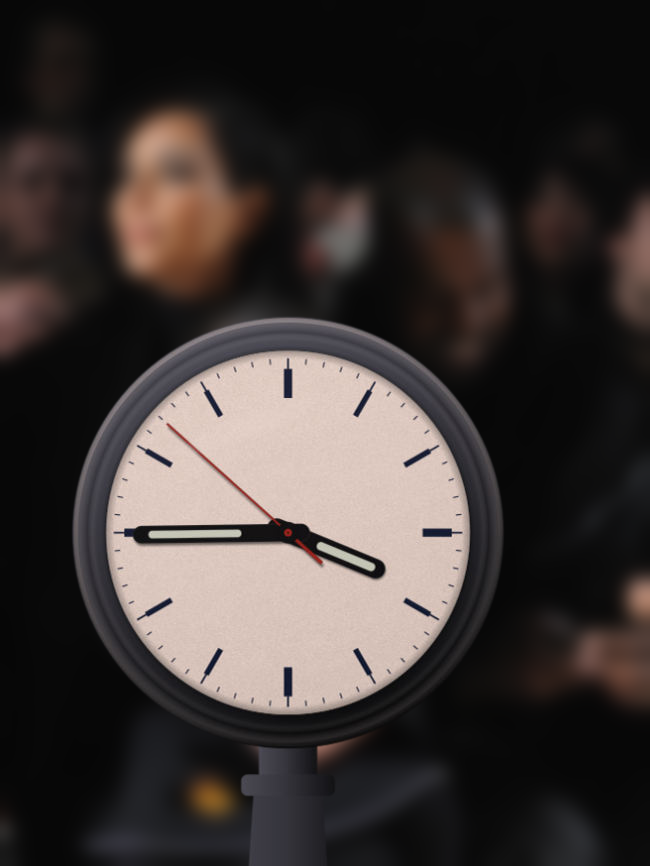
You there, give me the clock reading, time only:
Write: 3:44:52
